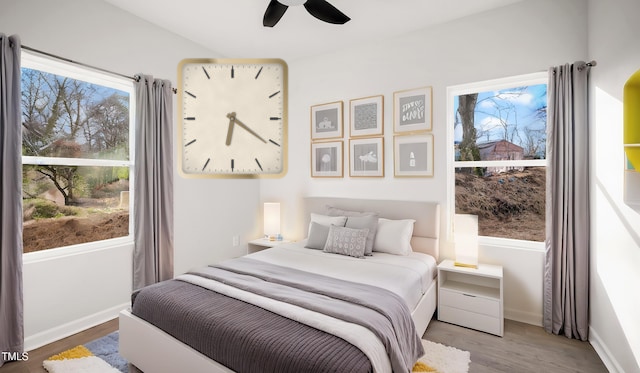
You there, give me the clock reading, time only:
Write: 6:21
